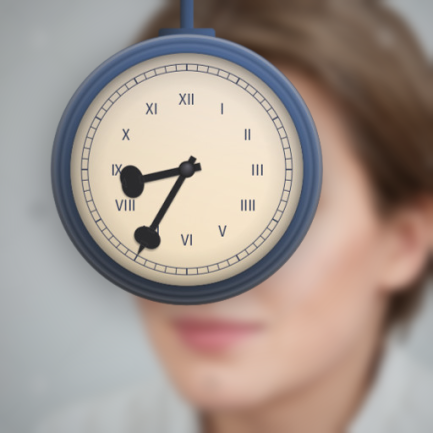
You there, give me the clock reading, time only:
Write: 8:35
